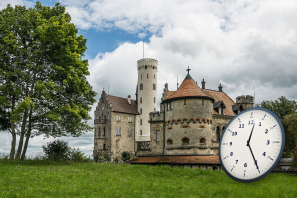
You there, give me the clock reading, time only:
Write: 12:25
